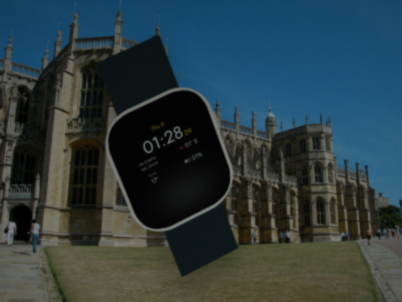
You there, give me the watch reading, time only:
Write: 1:28
